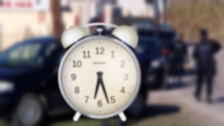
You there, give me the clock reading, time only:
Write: 6:27
